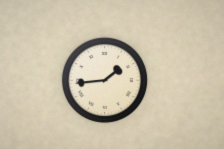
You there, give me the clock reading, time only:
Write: 1:44
